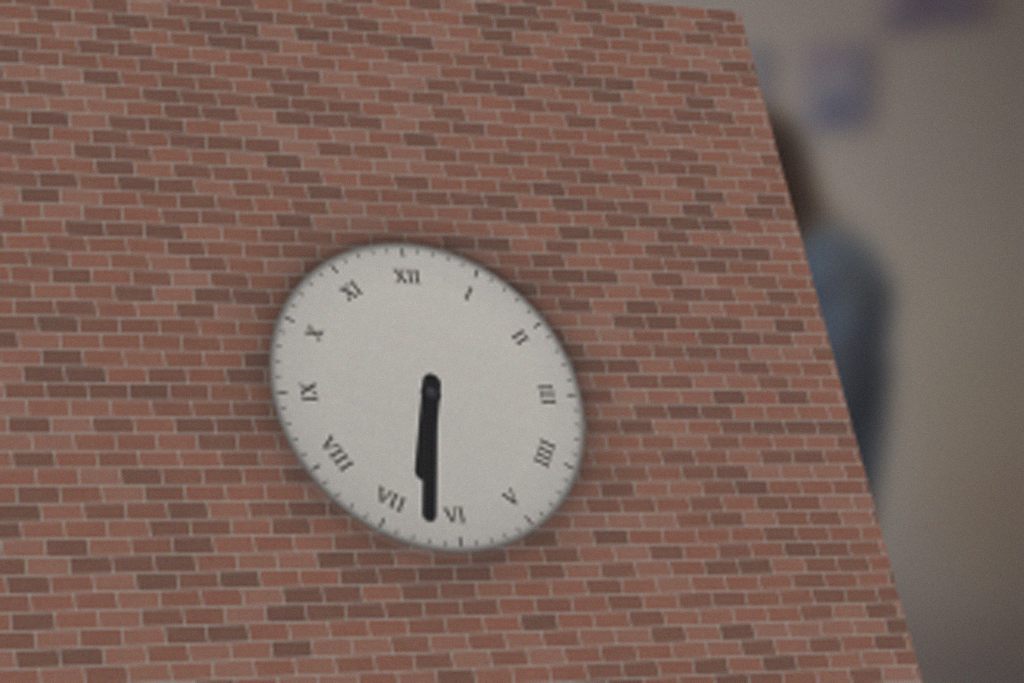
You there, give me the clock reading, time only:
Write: 6:32
